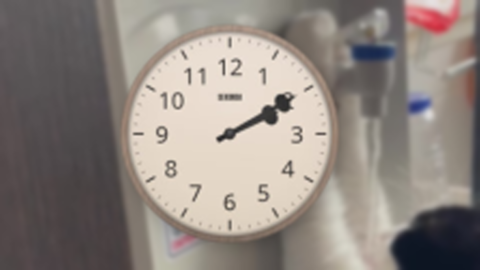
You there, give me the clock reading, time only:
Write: 2:10
